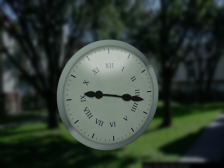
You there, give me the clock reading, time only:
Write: 9:17
